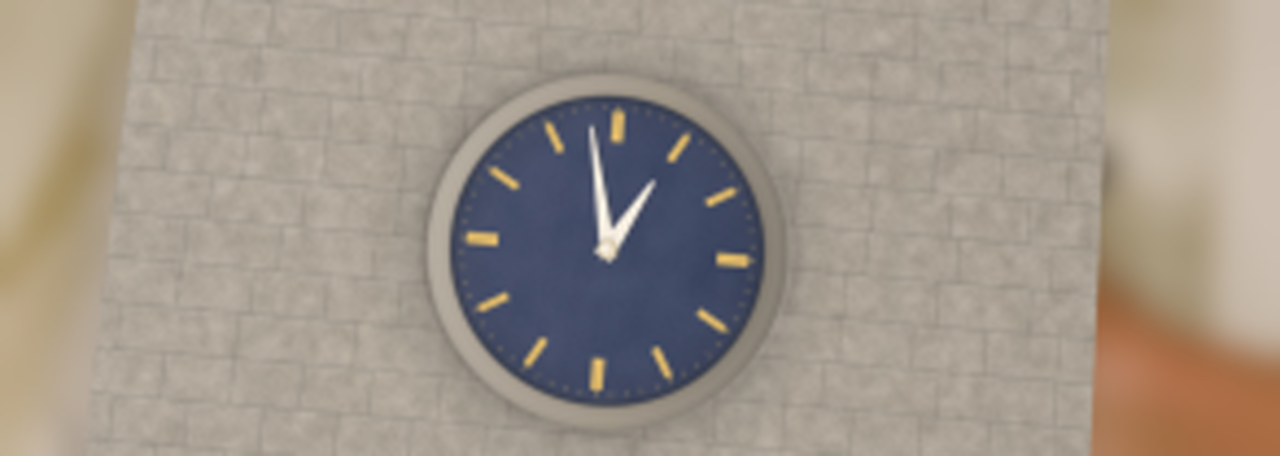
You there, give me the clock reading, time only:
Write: 12:58
